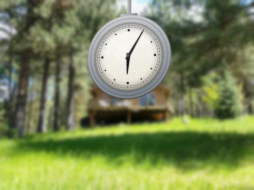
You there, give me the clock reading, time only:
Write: 6:05
